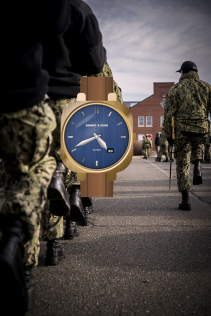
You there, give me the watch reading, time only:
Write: 4:41
